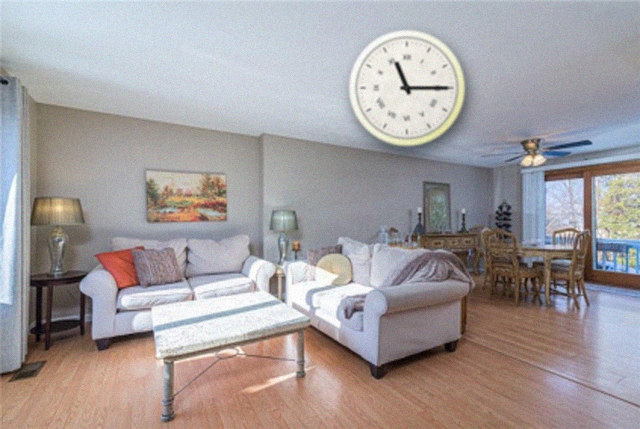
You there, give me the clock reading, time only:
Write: 11:15
